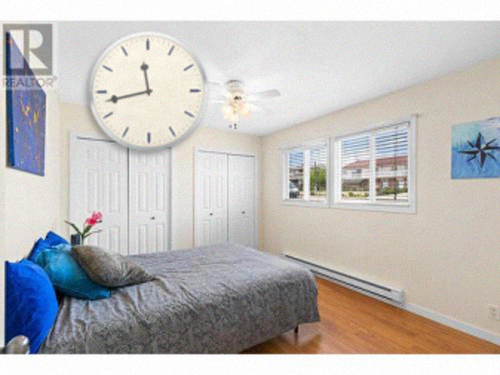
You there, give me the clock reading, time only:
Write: 11:43
